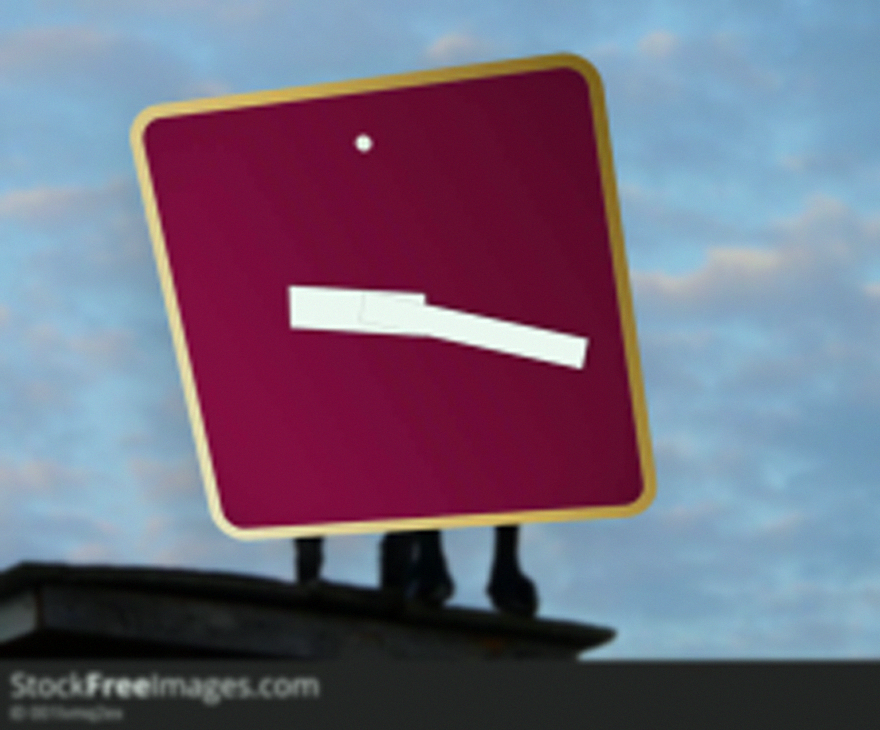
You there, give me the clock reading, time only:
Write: 9:18
